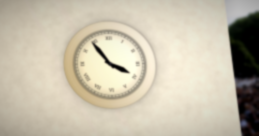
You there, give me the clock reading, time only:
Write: 3:54
